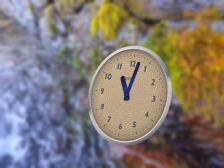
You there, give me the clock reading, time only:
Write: 11:02
